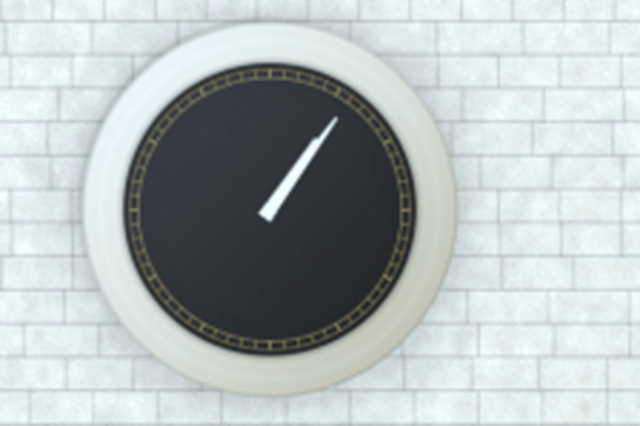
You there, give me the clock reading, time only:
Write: 1:06
